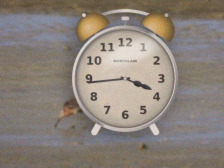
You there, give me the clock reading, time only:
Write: 3:44
